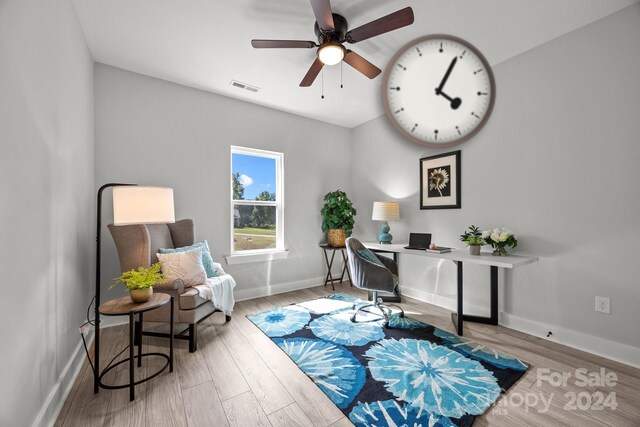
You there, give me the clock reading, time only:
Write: 4:04
